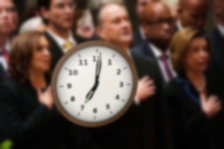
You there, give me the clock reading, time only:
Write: 7:01
